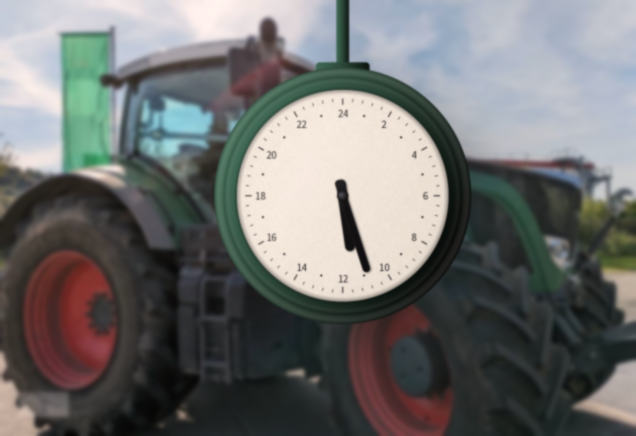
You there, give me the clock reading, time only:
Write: 11:27
